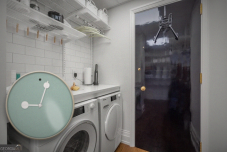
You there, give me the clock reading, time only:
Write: 9:03
